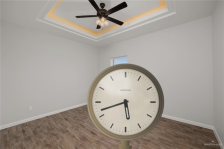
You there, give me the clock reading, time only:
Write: 5:42
